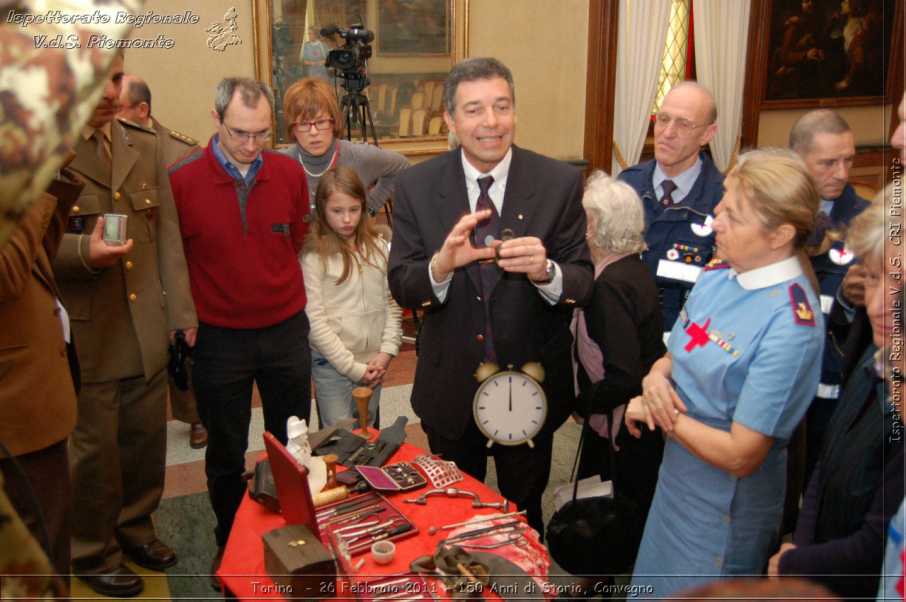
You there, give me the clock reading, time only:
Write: 12:00
